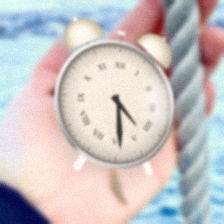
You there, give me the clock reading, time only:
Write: 4:29
